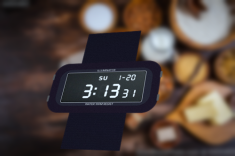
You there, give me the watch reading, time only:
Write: 3:13:31
